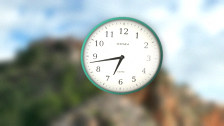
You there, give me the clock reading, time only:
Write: 6:43
